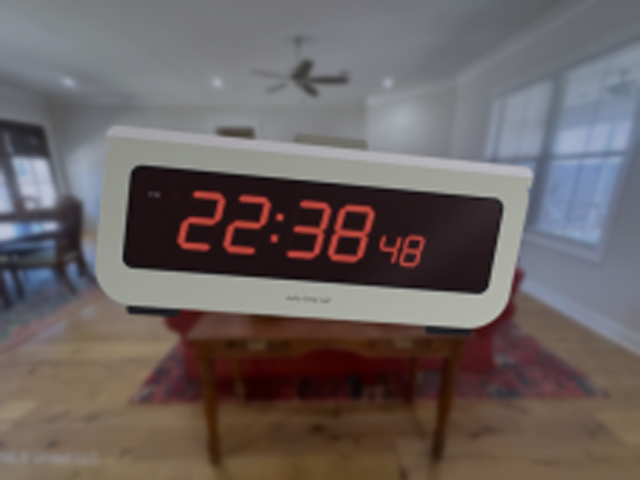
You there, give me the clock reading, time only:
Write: 22:38:48
